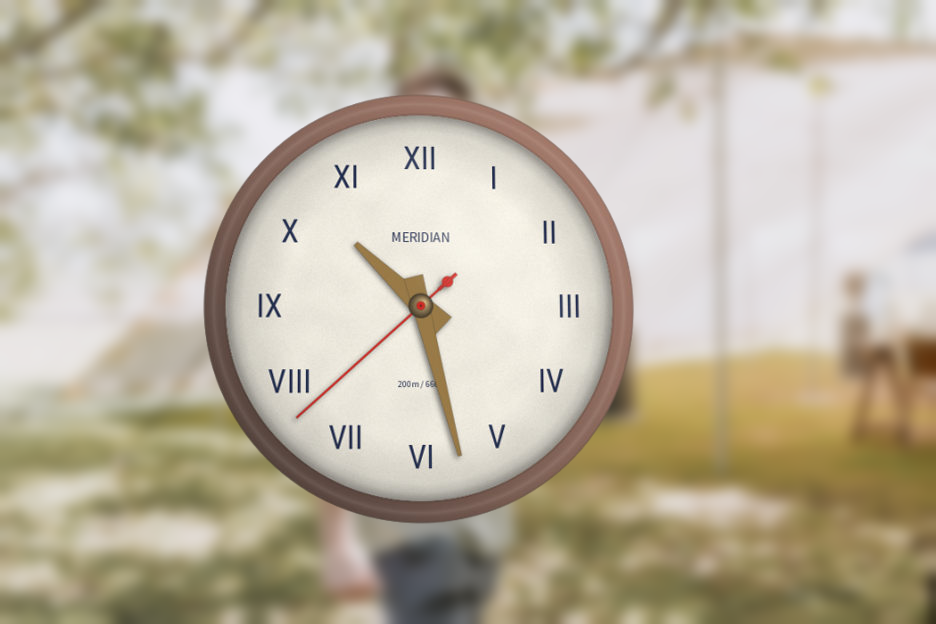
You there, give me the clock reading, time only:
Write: 10:27:38
